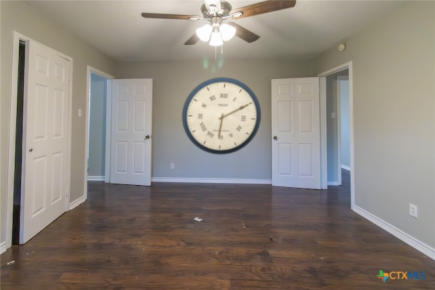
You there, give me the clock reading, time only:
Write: 6:10
